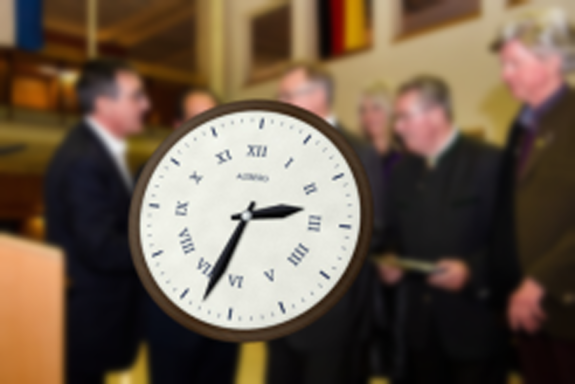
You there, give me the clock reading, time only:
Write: 2:33
